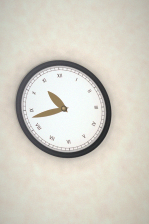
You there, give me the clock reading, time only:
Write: 10:43
